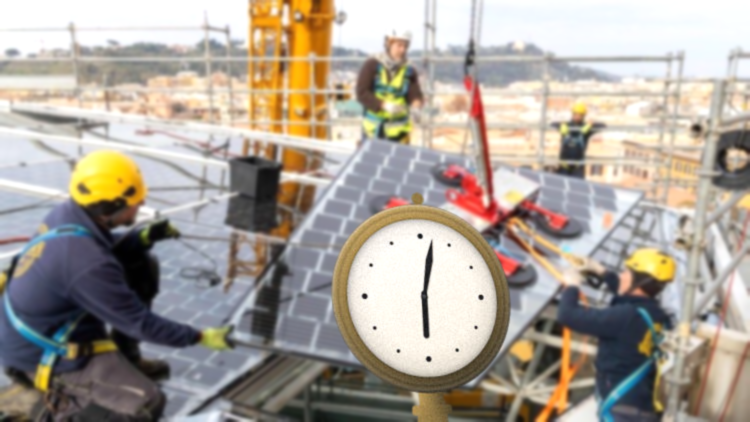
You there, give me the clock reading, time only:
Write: 6:02
